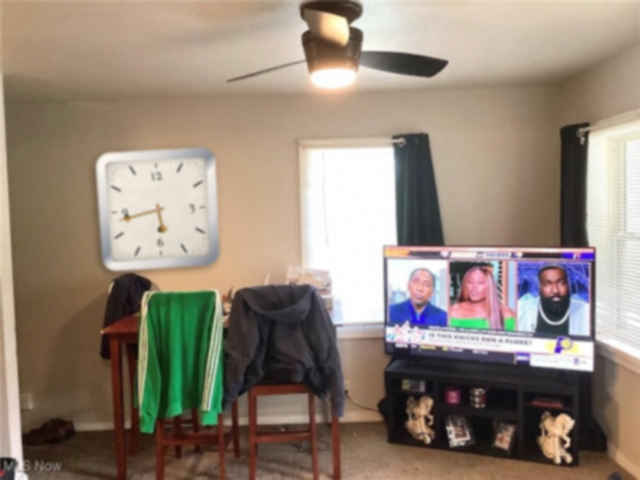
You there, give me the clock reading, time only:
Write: 5:43
